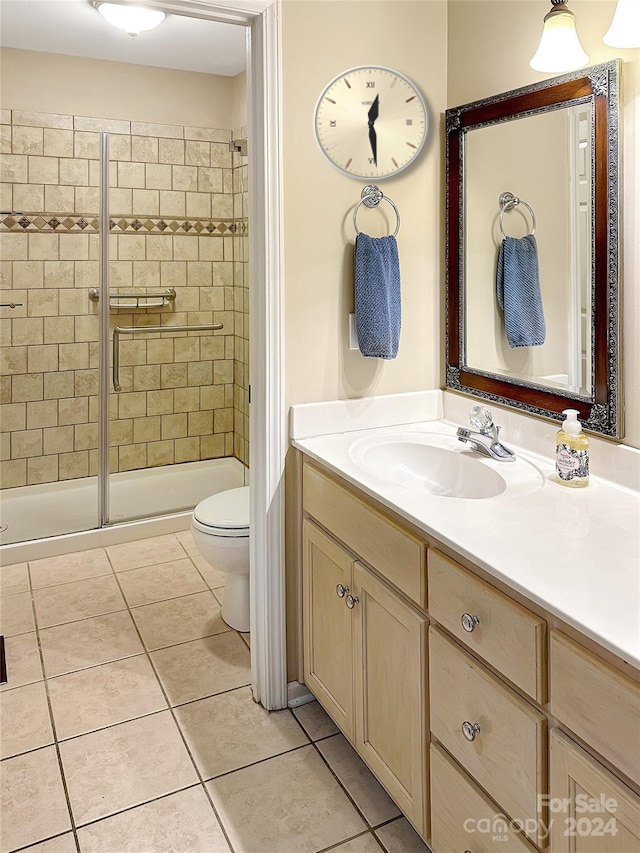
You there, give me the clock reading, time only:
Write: 12:29
